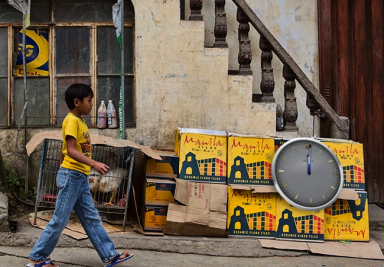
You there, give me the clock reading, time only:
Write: 12:01
